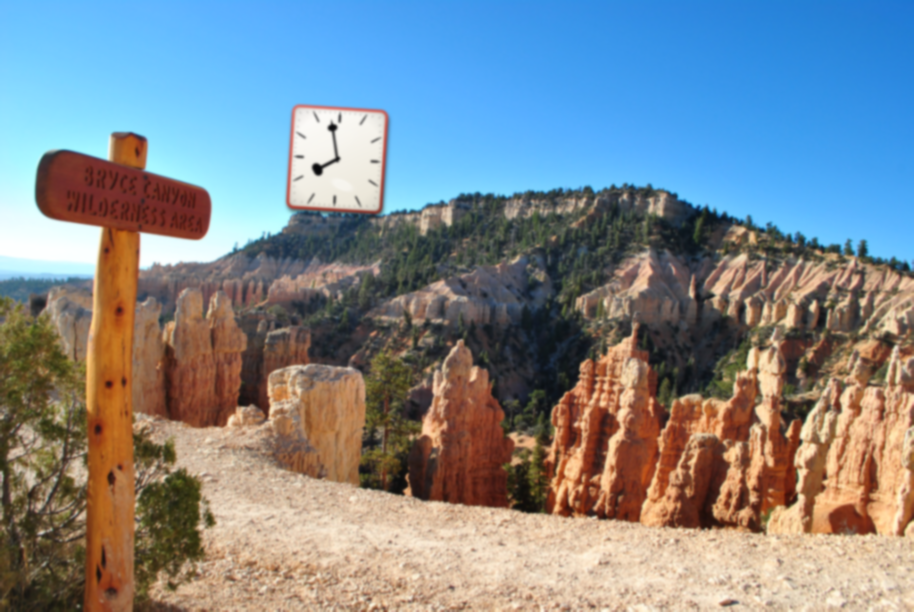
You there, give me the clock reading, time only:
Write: 7:58
